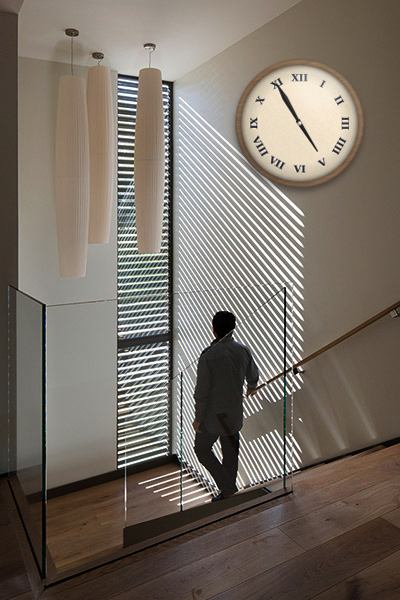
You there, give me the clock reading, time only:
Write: 4:55
